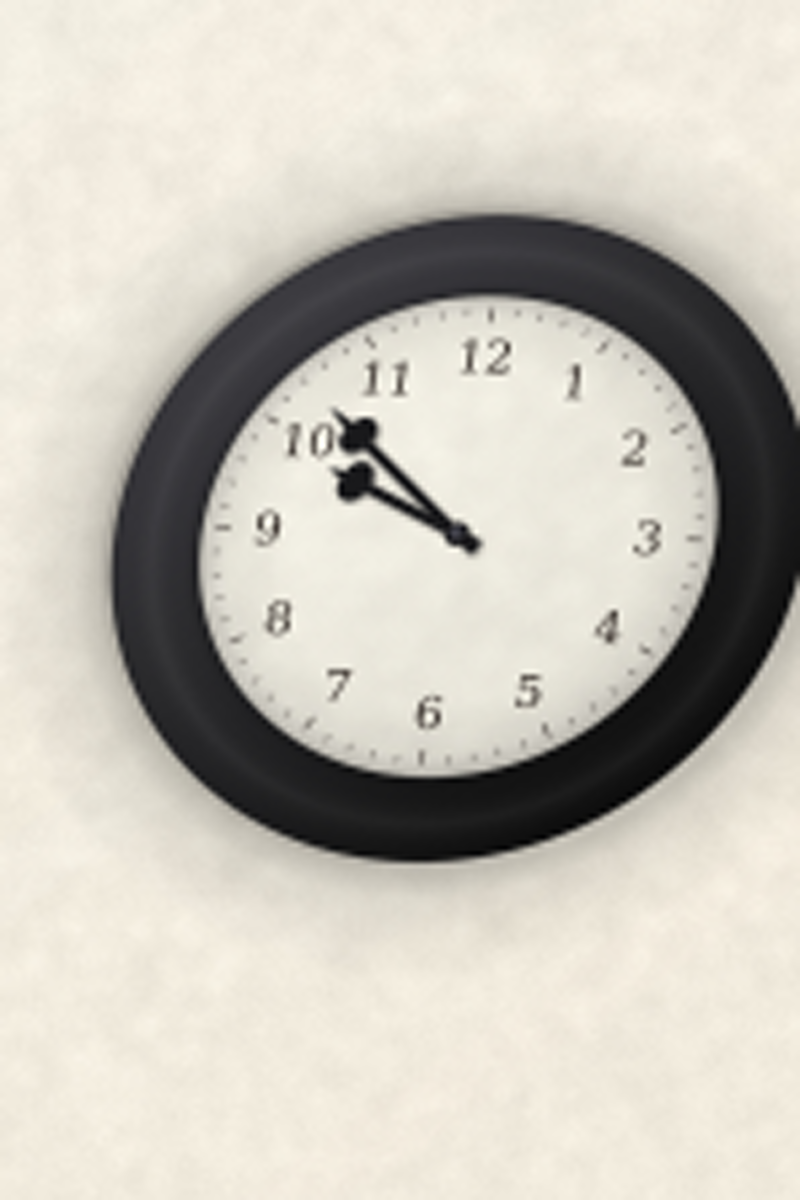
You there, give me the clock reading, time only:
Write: 9:52
